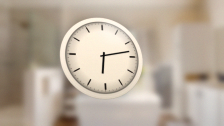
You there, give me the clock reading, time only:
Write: 6:13
